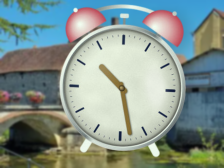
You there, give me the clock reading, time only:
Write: 10:28
